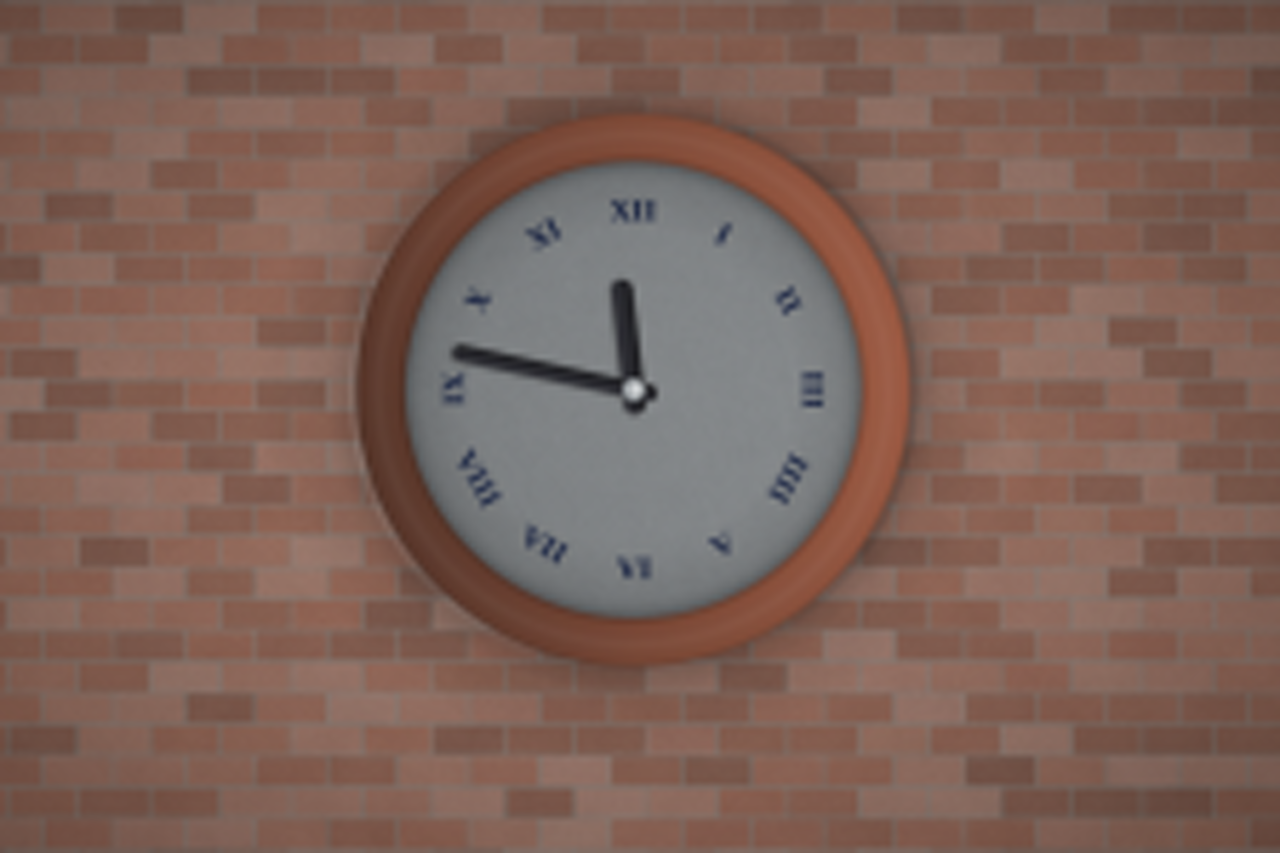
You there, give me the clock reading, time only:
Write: 11:47
